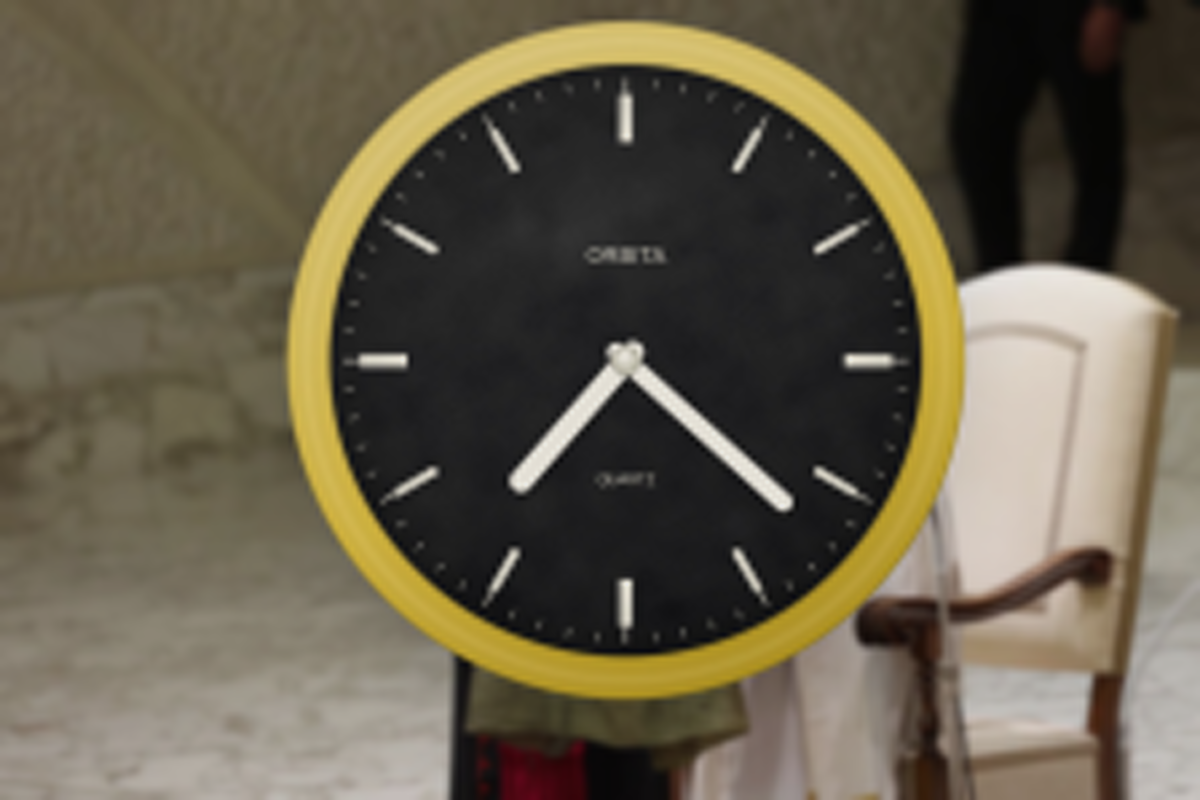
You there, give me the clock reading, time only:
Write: 7:22
